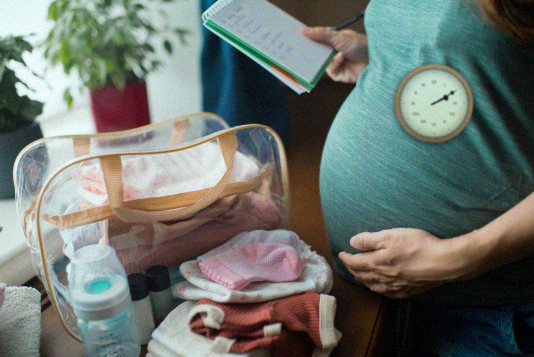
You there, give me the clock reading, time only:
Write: 2:10
